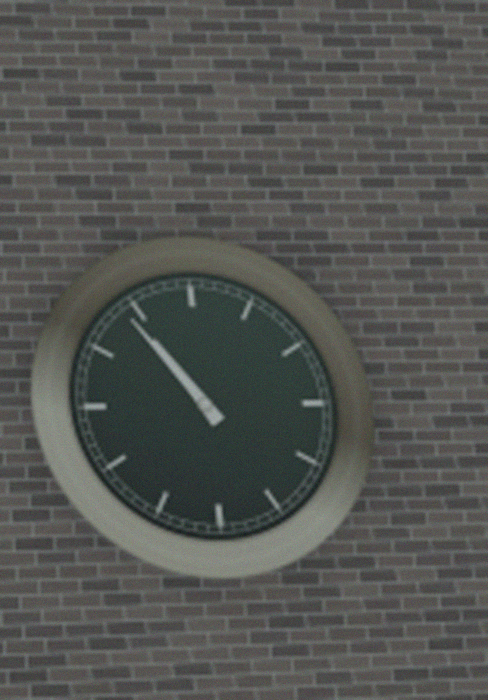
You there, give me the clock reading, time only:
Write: 10:54
